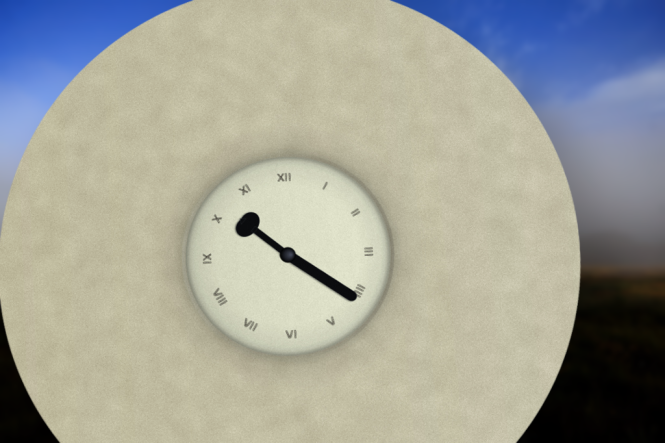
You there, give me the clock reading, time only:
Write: 10:21
